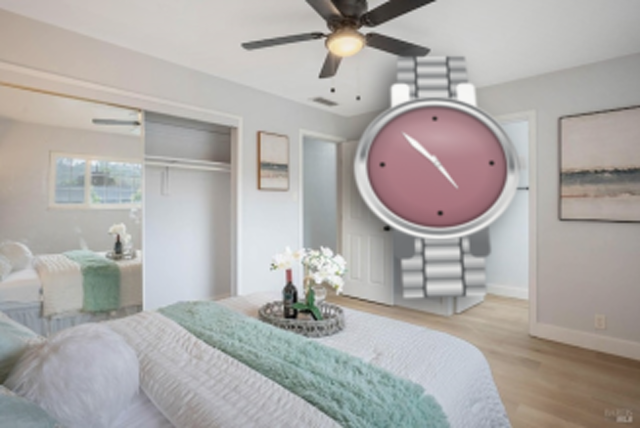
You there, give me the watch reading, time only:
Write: 4:53
